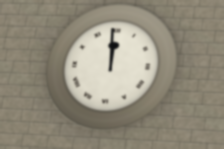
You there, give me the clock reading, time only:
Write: 11:59
